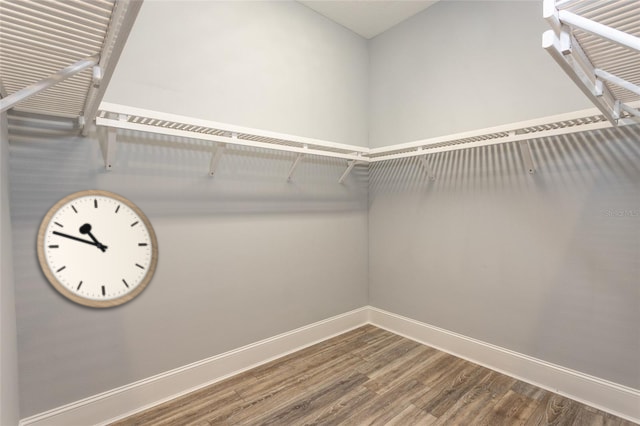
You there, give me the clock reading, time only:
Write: 10:48
